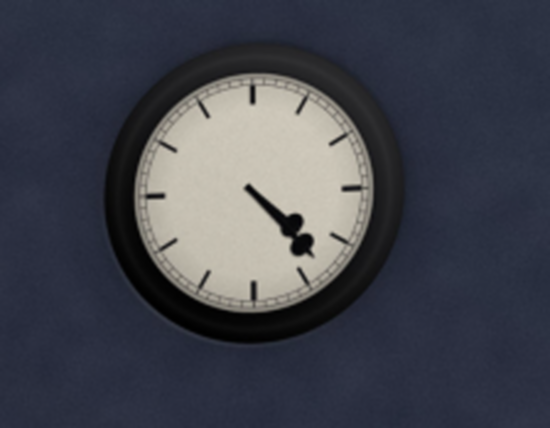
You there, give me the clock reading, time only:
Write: 4:23
